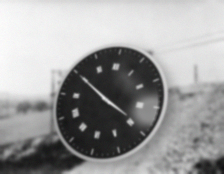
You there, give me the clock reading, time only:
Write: 3:50
